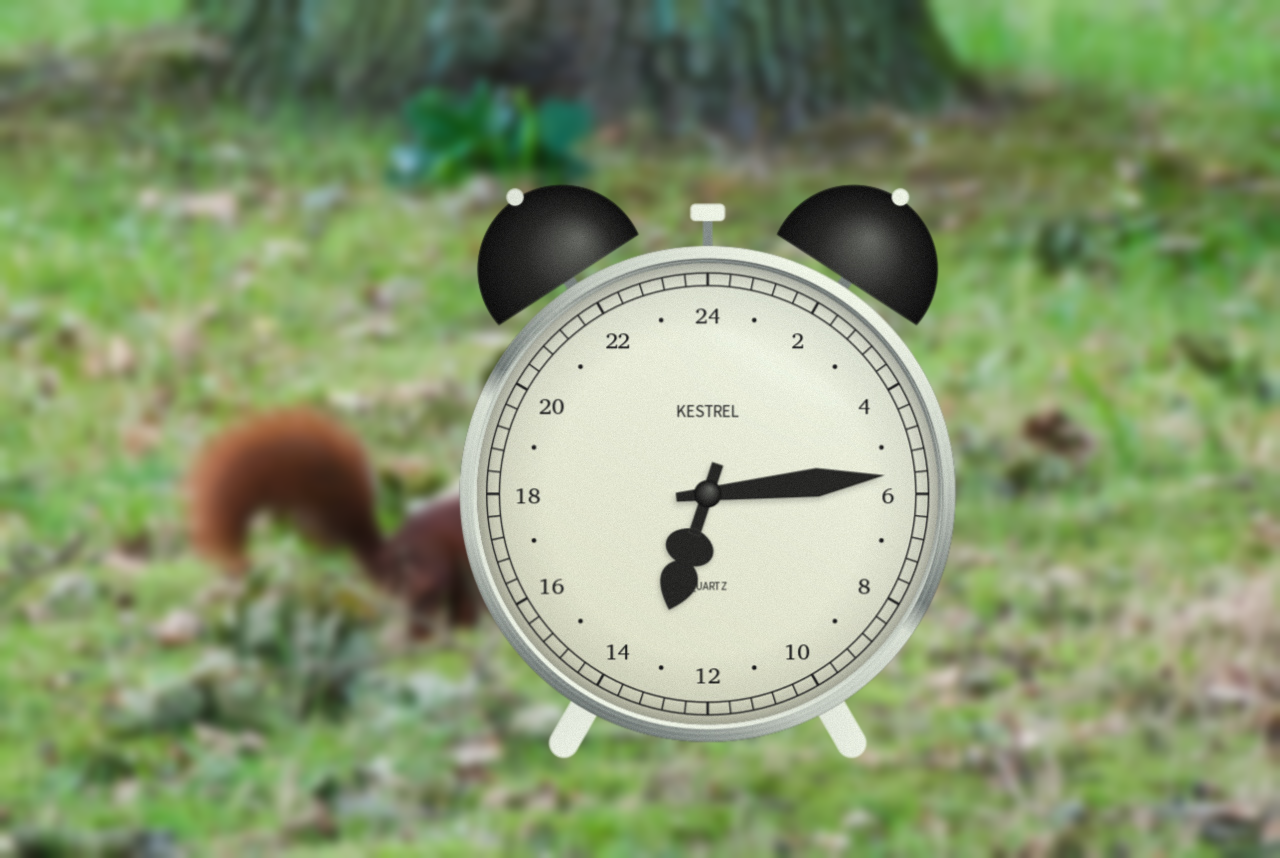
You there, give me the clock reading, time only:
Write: 13:14
